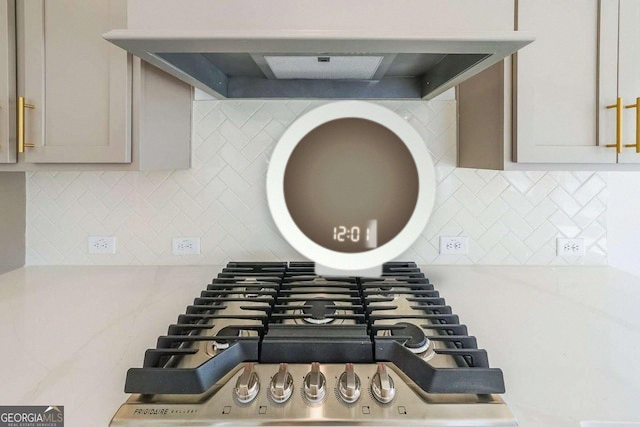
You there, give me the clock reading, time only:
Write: 12:01
